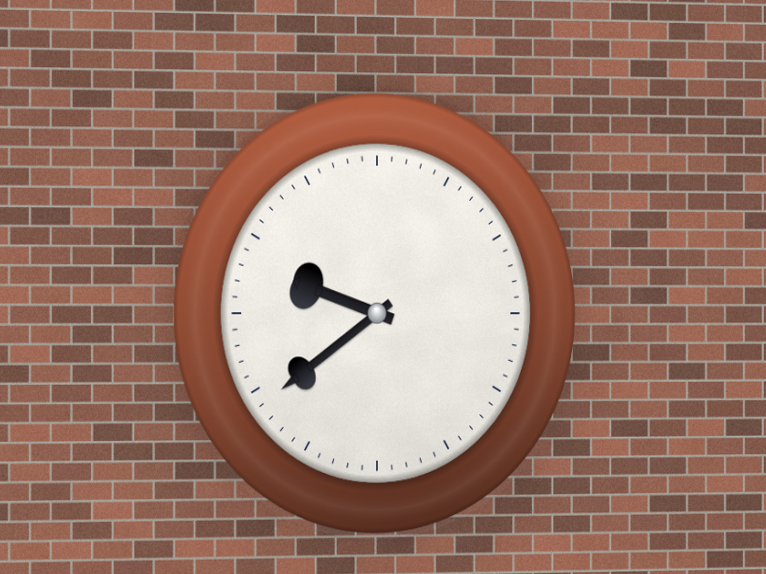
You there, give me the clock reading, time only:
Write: 9:39
